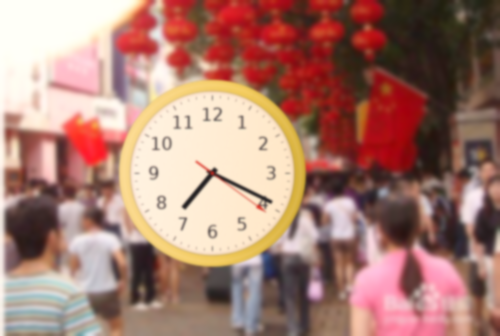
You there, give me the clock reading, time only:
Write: 7:19:21
